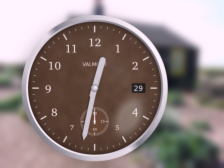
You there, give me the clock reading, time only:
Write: 12:32
